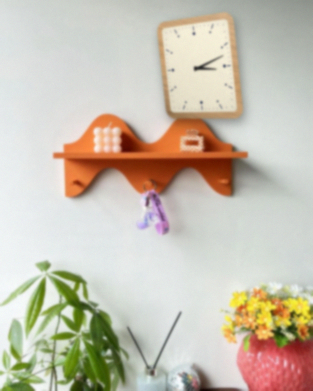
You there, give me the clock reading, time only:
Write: 3:12
